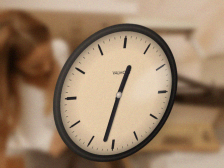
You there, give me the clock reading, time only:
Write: 12:32
